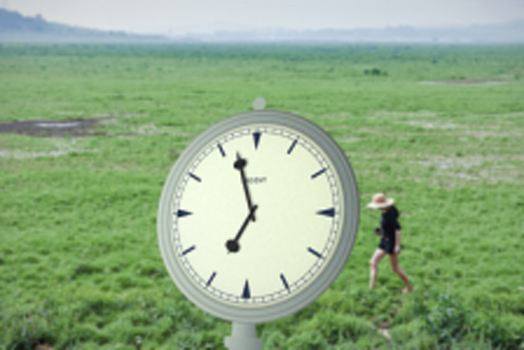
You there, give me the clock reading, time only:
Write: 6:57
